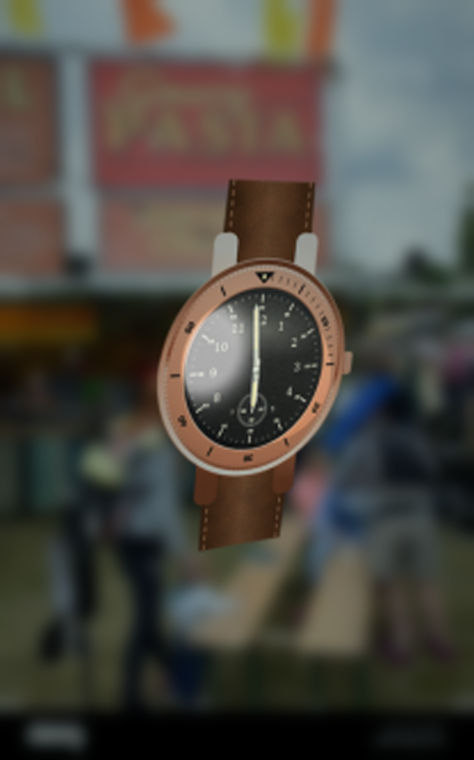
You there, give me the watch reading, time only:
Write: 5:59
